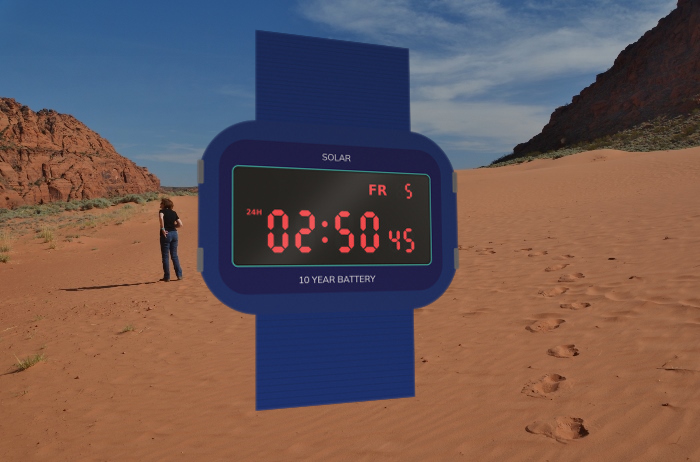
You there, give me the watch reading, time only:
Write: 2:50:45
